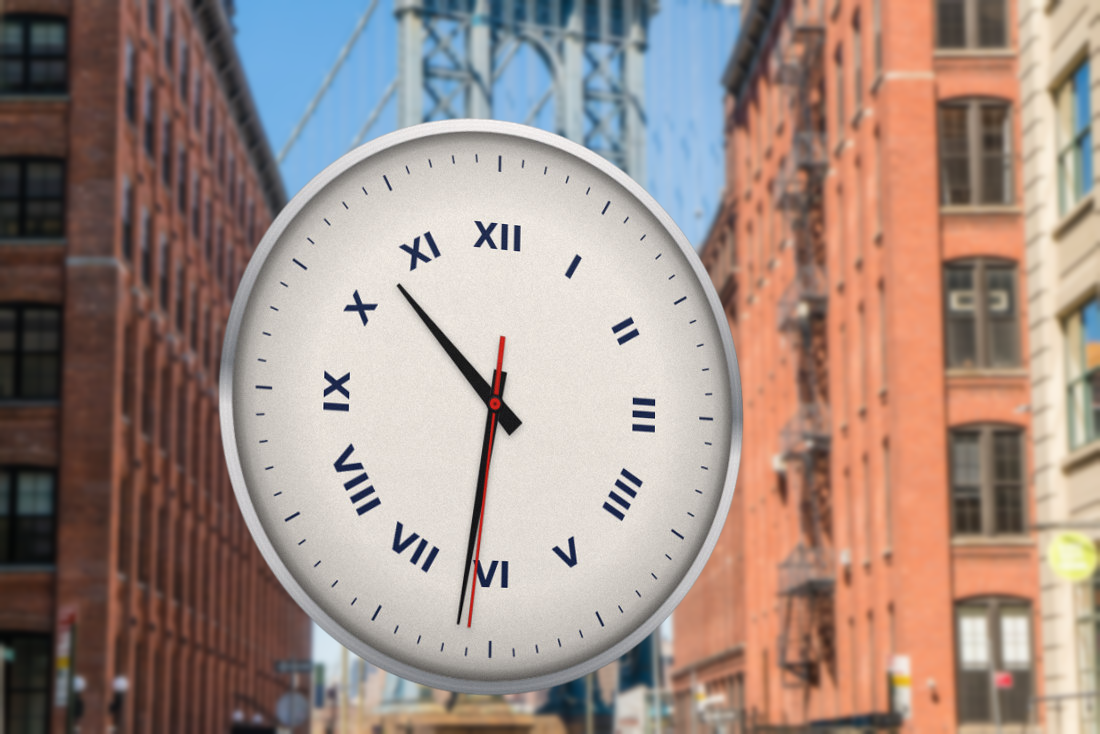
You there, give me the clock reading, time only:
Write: 10:31:31
